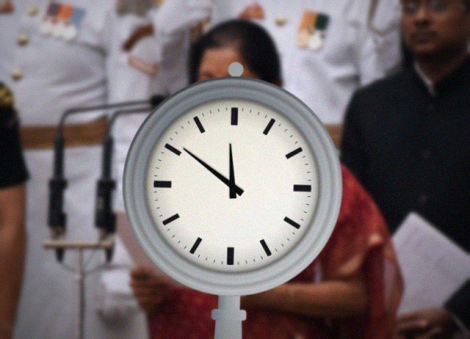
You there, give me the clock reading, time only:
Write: 11:51
